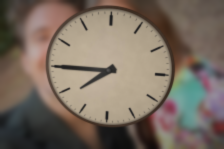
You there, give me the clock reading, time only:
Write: 7:45
